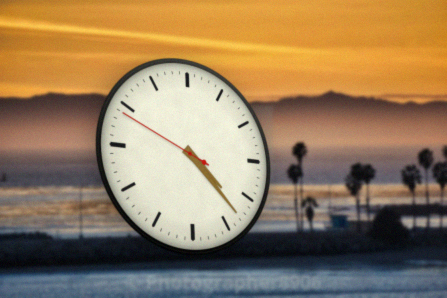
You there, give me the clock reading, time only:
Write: 4:22:49
